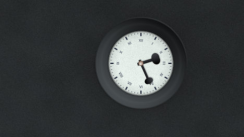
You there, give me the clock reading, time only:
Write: 2:26
